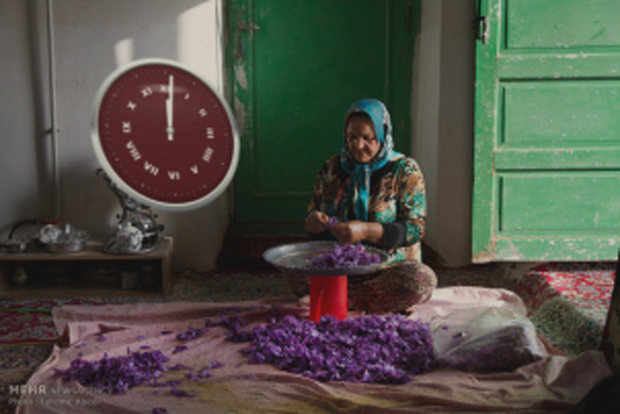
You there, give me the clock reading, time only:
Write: 12:01
